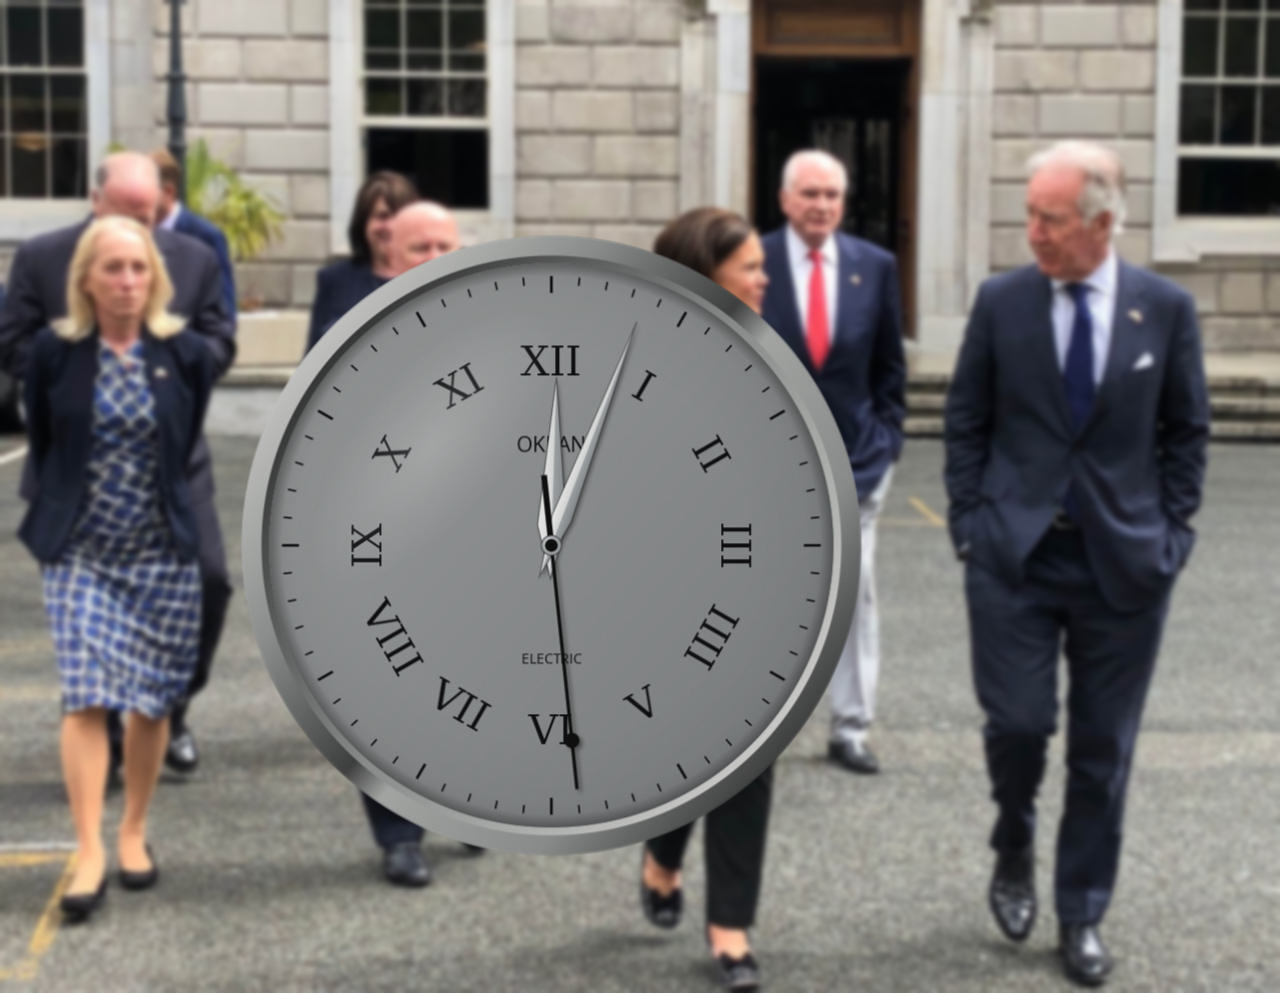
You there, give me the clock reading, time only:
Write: 12:03:29
